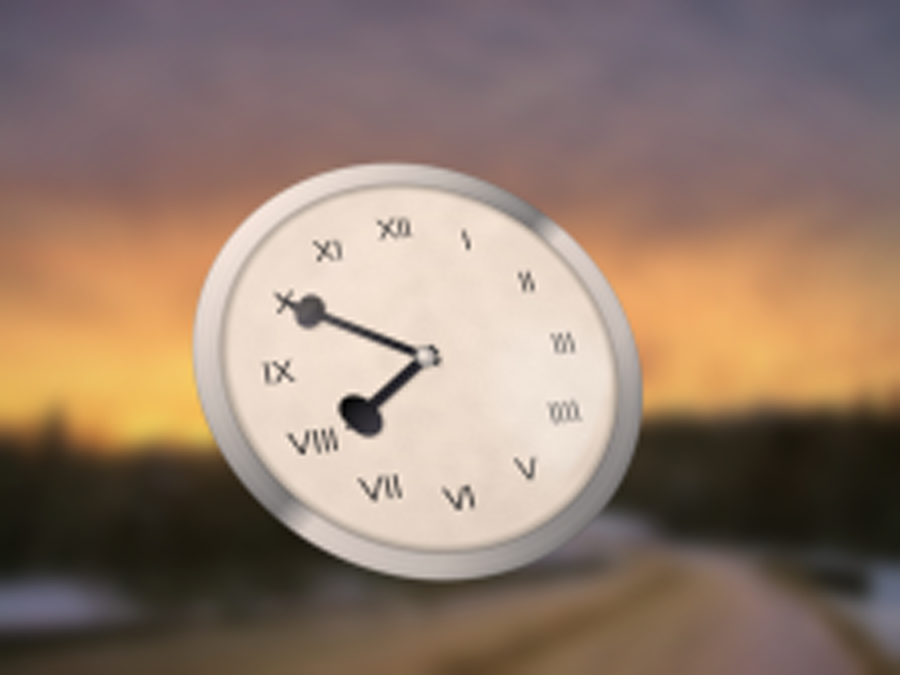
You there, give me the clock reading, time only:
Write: 7:50
